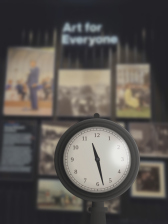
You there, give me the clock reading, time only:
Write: 11:28
